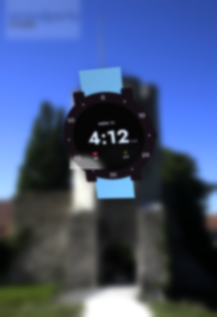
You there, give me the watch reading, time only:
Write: 4:12
